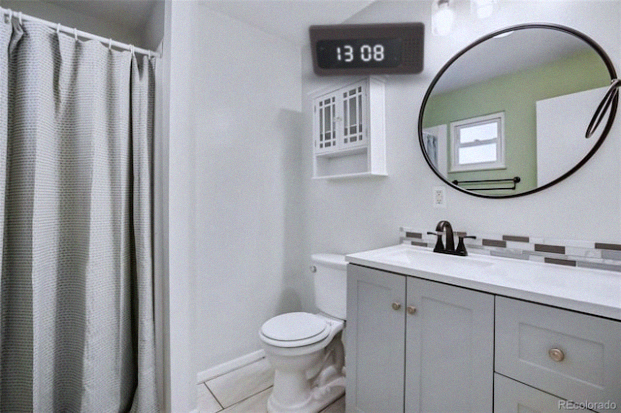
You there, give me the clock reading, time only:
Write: 13:08
